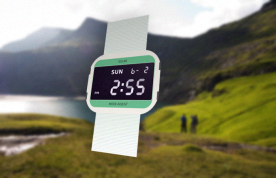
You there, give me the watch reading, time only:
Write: 2:55
